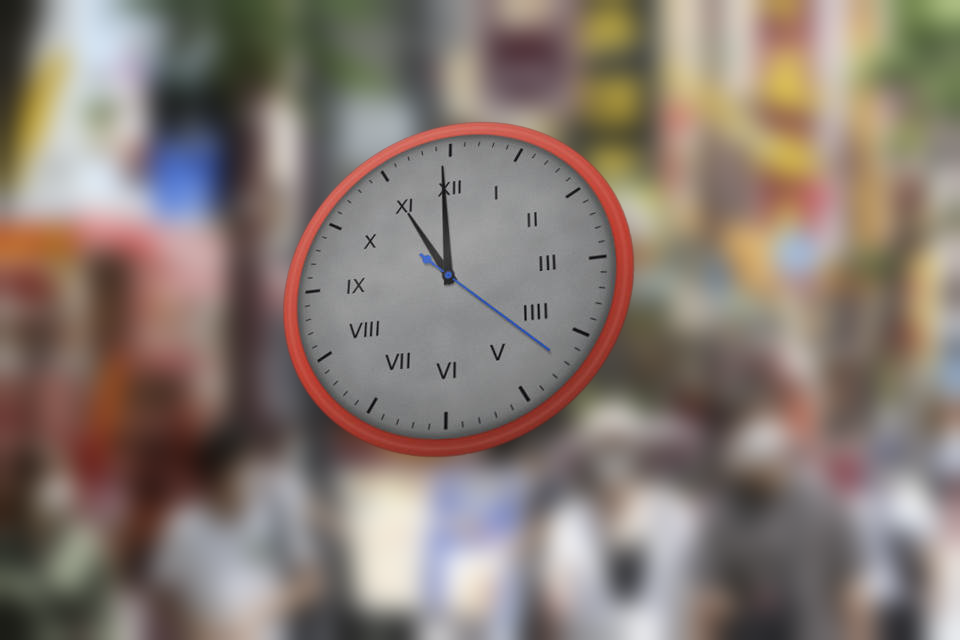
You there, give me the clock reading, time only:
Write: 10:59:22
